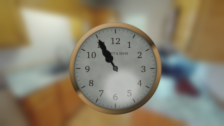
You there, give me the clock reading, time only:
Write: 10:55
